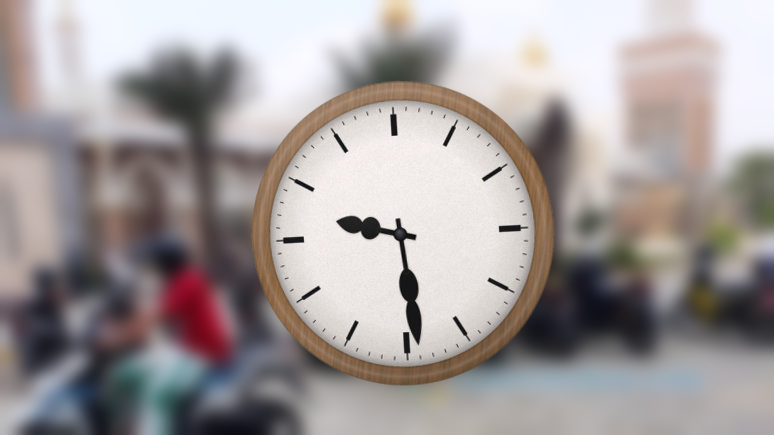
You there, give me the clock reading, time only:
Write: 9:29
